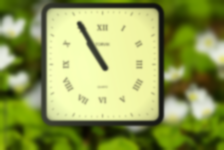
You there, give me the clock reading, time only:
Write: 10:55
